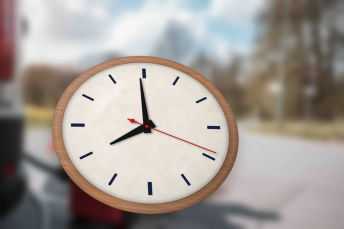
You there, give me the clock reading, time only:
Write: 7:59:19
